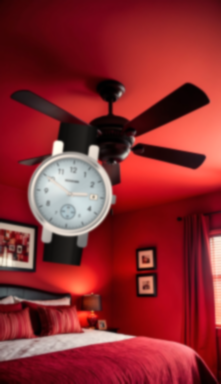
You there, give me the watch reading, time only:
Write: 2:50
